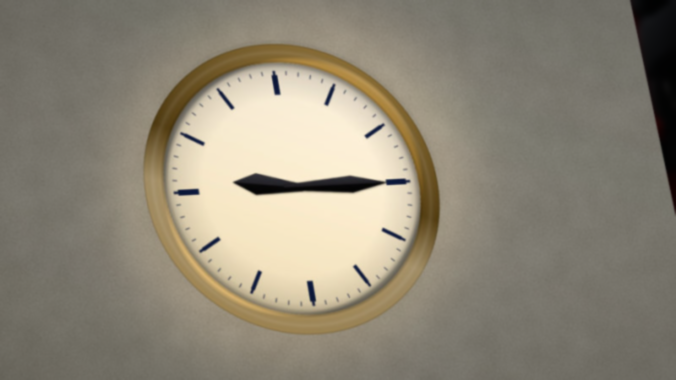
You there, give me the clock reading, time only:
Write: 9:15
